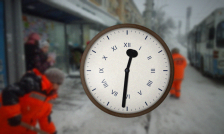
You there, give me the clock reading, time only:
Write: 12:31
